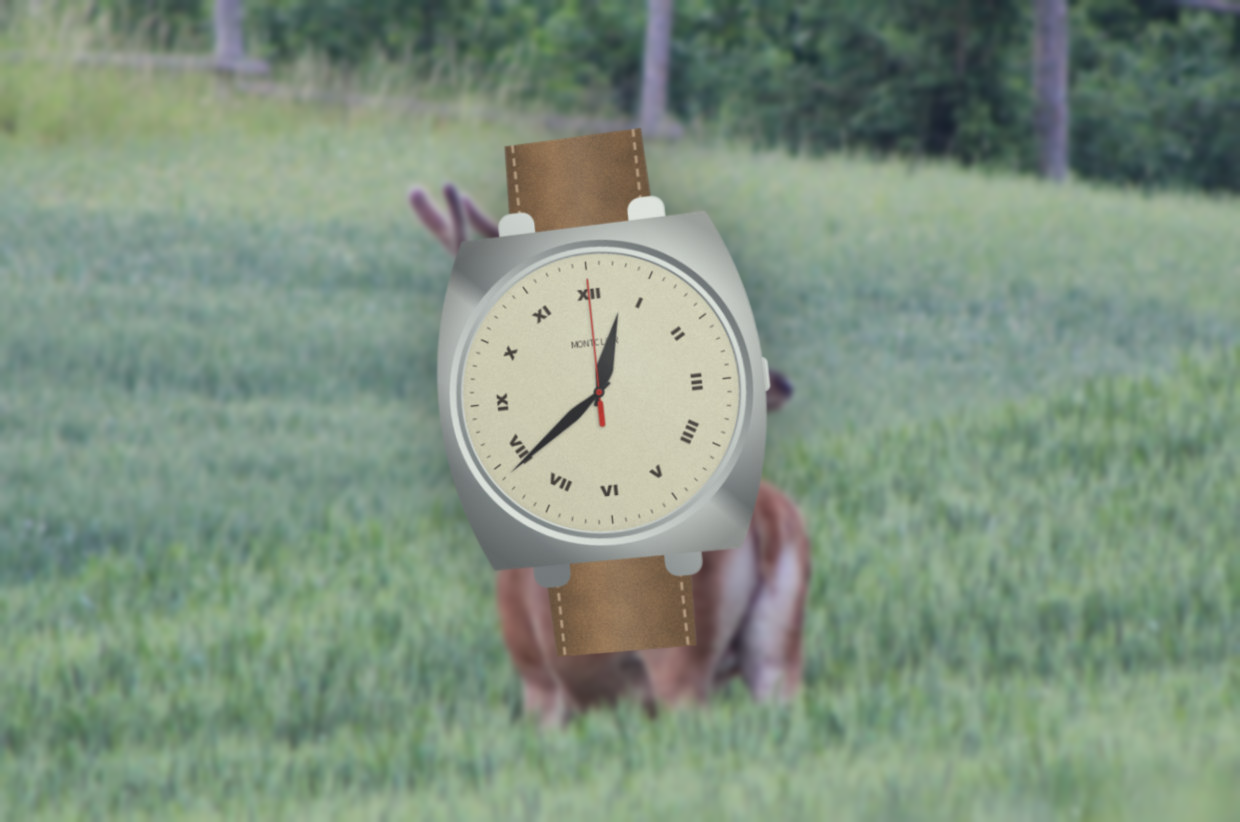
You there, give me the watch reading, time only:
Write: 12:39:00
